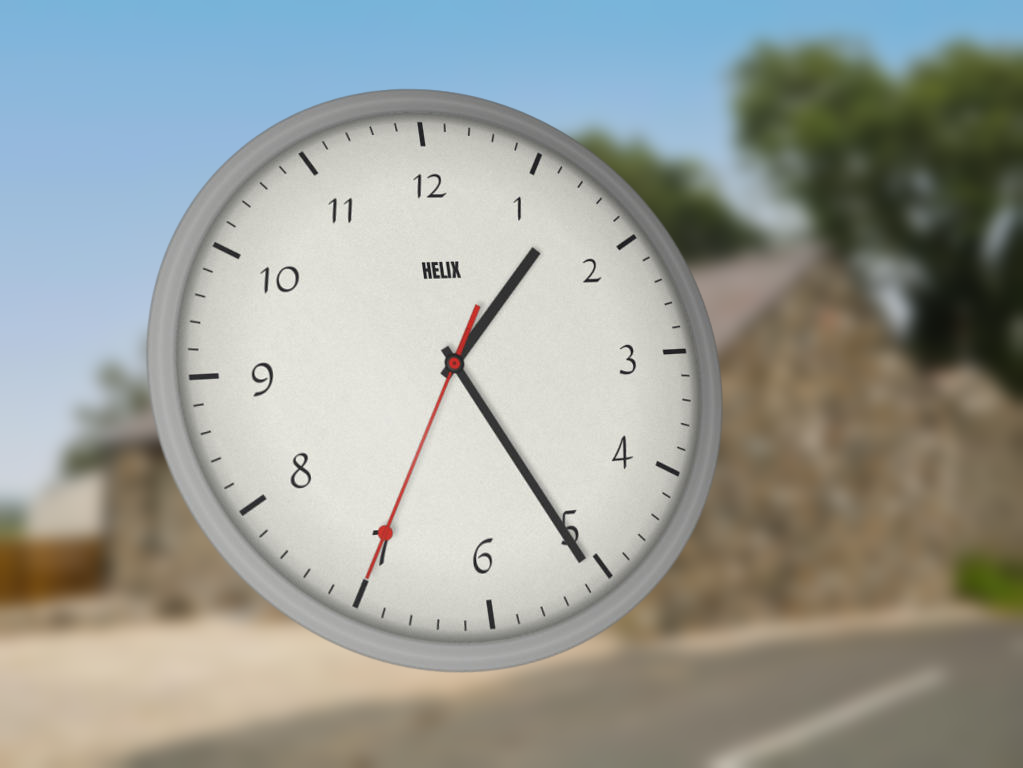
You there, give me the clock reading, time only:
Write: 1:25:35
